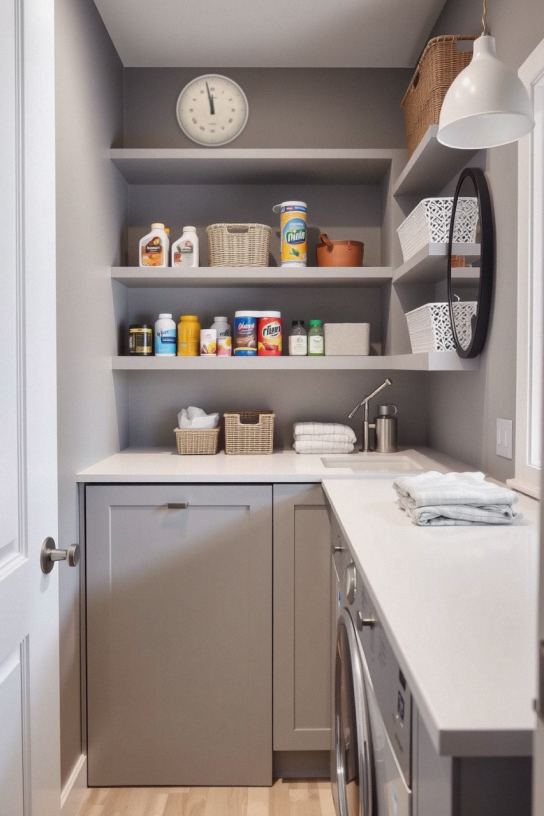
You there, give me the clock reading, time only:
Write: 11:58
